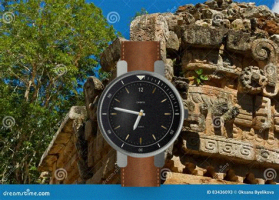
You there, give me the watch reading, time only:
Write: 6:47
